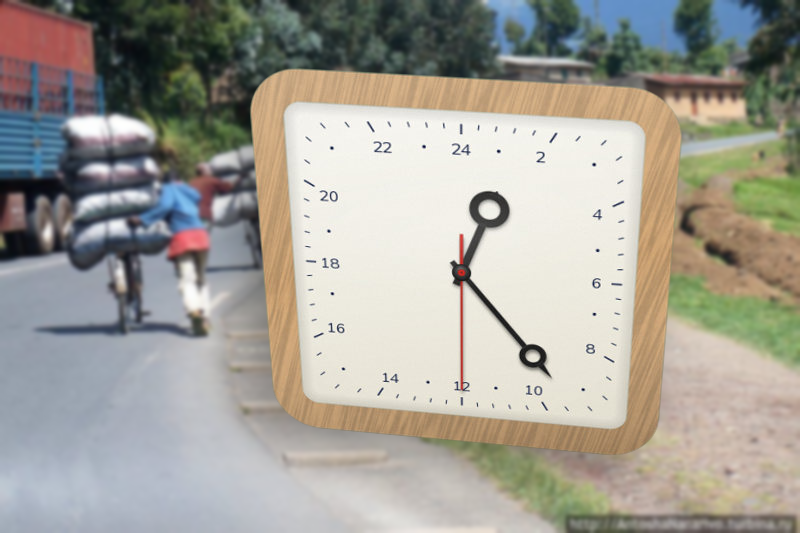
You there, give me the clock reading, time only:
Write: 1:23:30
